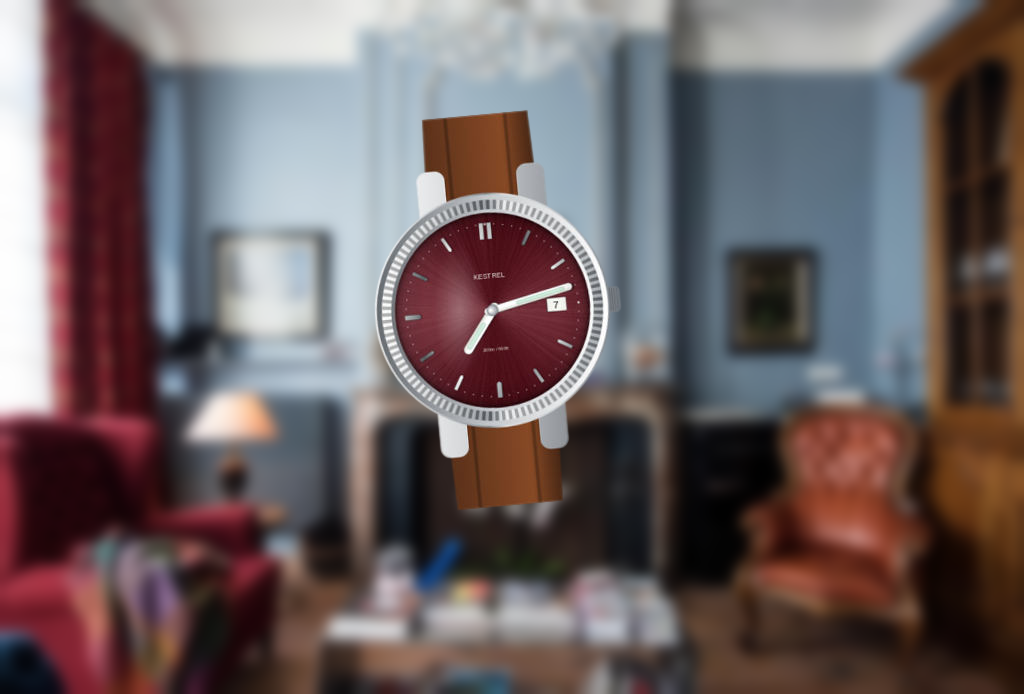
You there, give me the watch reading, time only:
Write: 7:13
